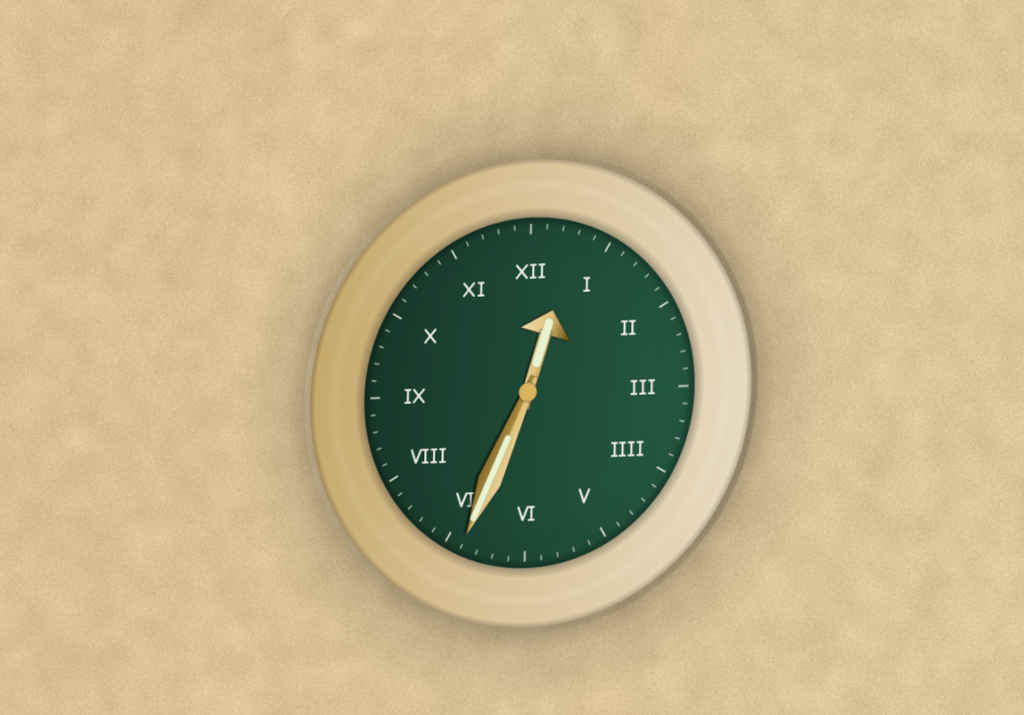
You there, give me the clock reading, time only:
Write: 12:34
